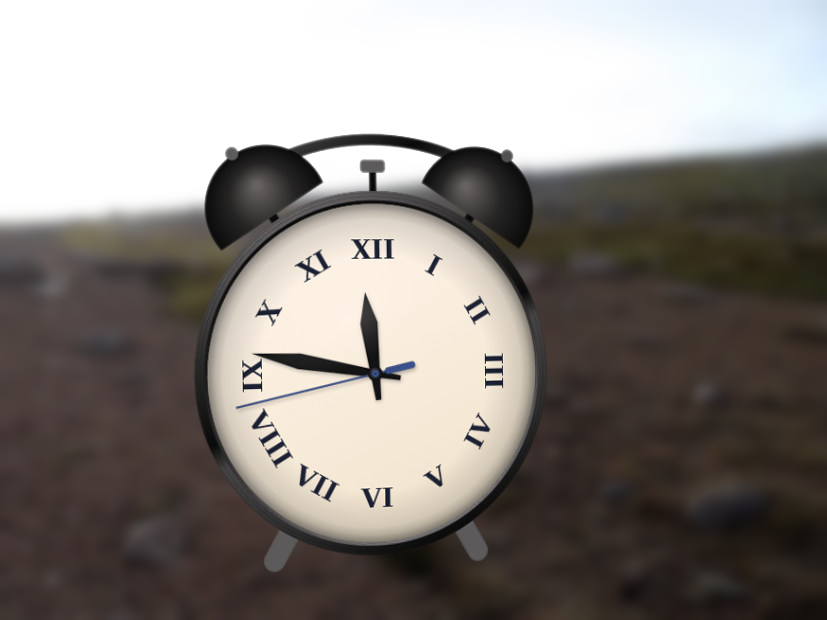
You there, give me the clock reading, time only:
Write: 11:46:43
